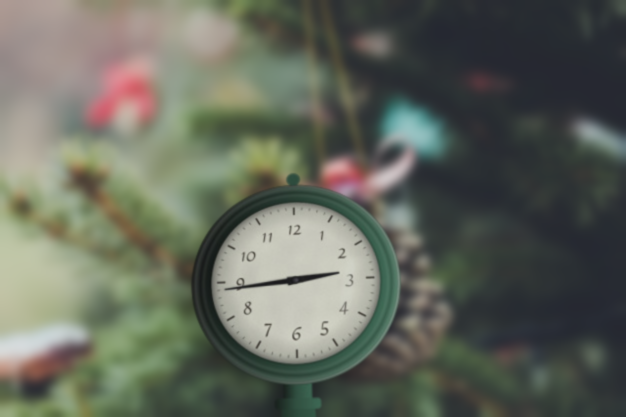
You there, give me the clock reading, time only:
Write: 2:44
